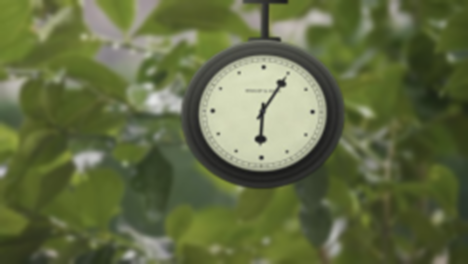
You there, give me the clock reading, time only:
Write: 6:05
